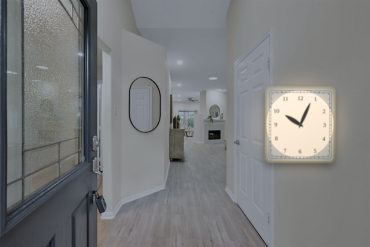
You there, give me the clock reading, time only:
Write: 10:04
